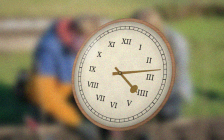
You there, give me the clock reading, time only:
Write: 4:13
